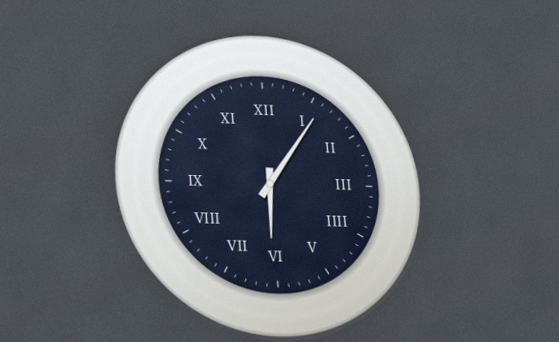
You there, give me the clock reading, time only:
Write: 6:06
